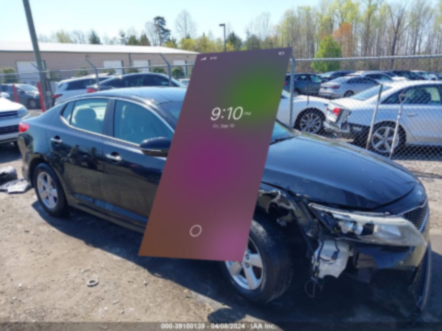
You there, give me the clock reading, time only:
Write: 9:10
